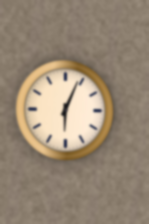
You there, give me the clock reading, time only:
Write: 6:04
